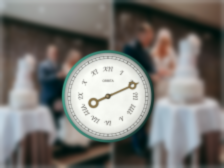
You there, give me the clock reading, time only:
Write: 8:11
